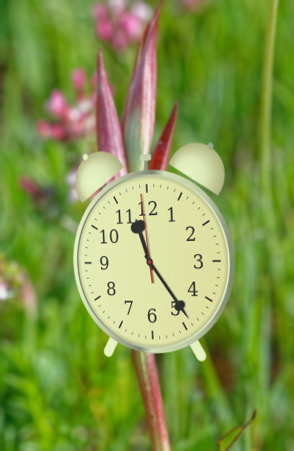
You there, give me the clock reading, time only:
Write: 11:23:59
